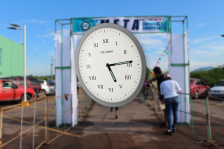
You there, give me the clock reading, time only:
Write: 5:14
